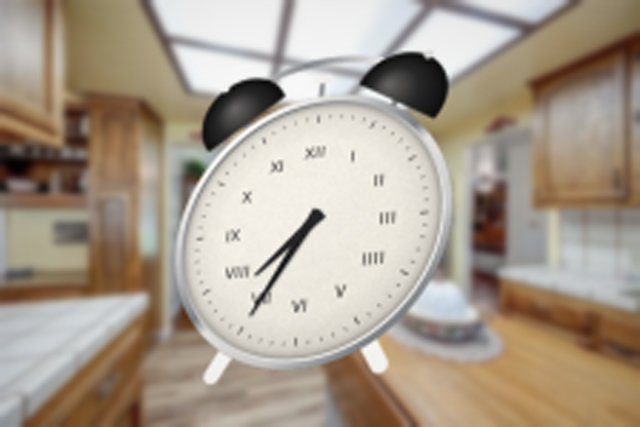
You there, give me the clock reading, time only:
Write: 7:35
